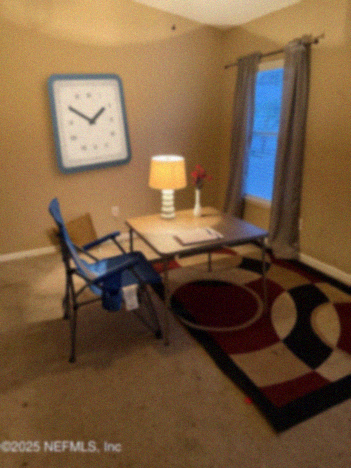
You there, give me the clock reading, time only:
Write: 1:50
